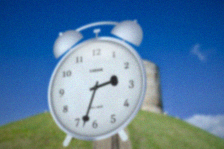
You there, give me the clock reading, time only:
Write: 2:33
